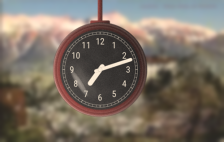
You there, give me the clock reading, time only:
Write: 7:12
